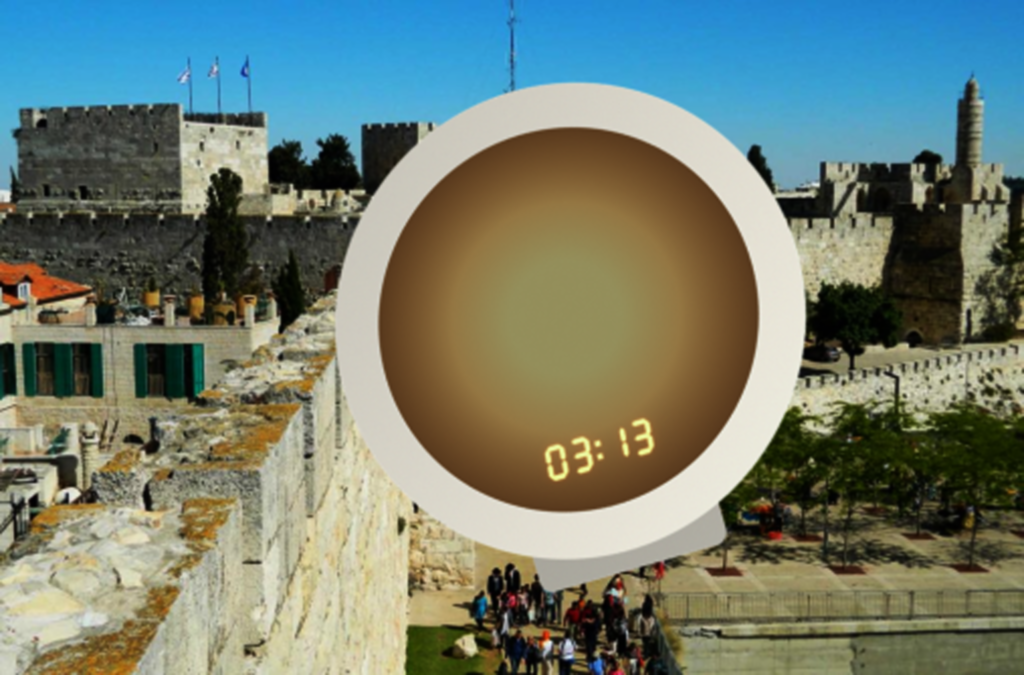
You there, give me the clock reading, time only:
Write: 3:13
